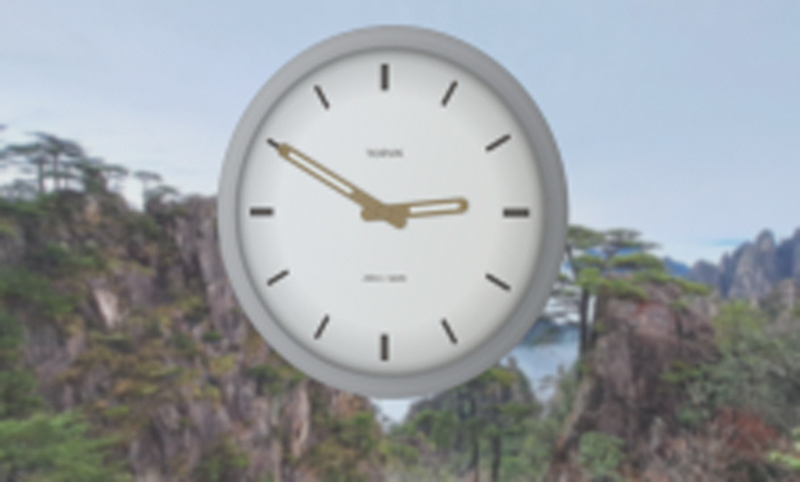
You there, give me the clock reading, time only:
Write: 2:50
